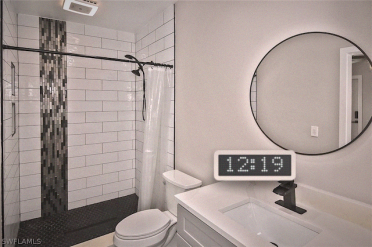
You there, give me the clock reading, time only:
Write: 12:19
